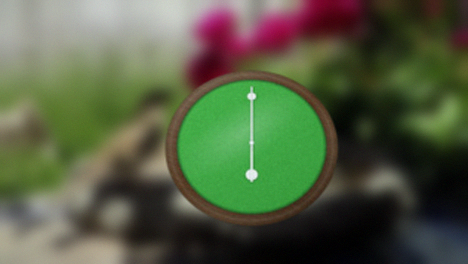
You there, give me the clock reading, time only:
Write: 6:00
